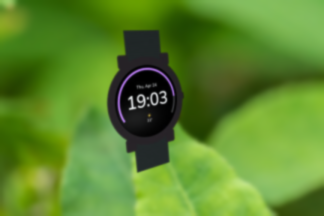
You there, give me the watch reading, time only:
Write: 19:03
